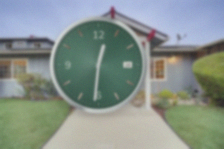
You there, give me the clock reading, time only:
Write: 12:31
